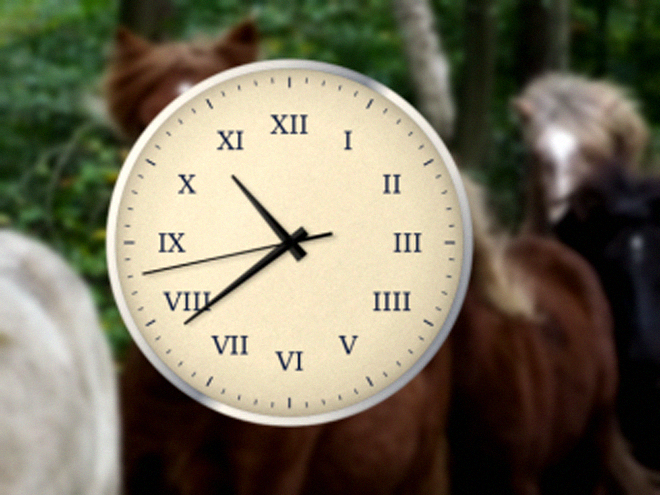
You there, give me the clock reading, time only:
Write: 10:38:43
